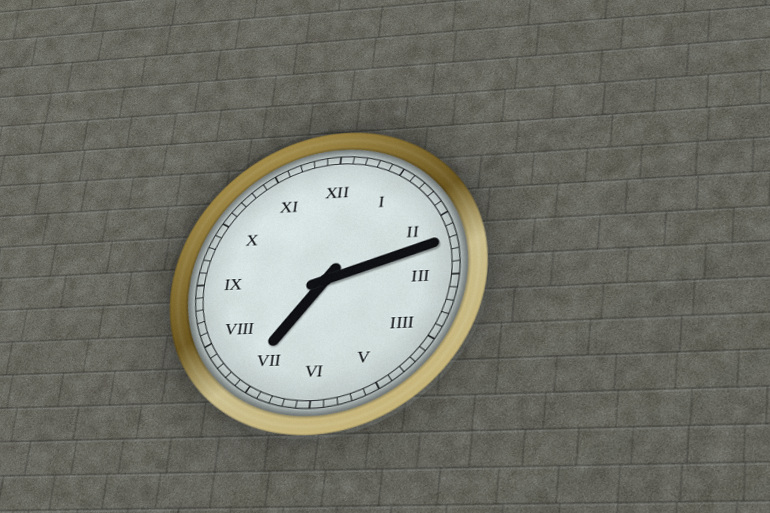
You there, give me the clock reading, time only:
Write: 7:12
